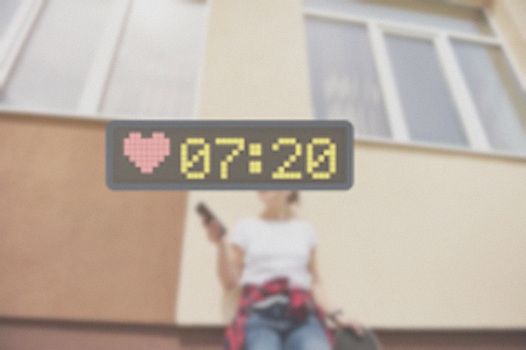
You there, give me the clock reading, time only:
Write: 7:20
